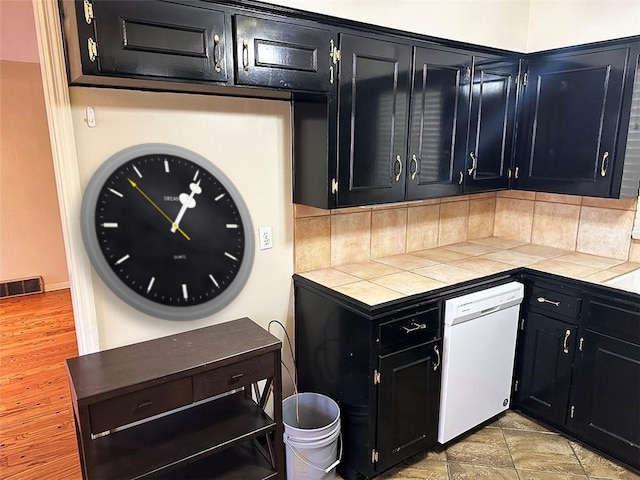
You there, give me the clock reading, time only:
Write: 1:05:53
